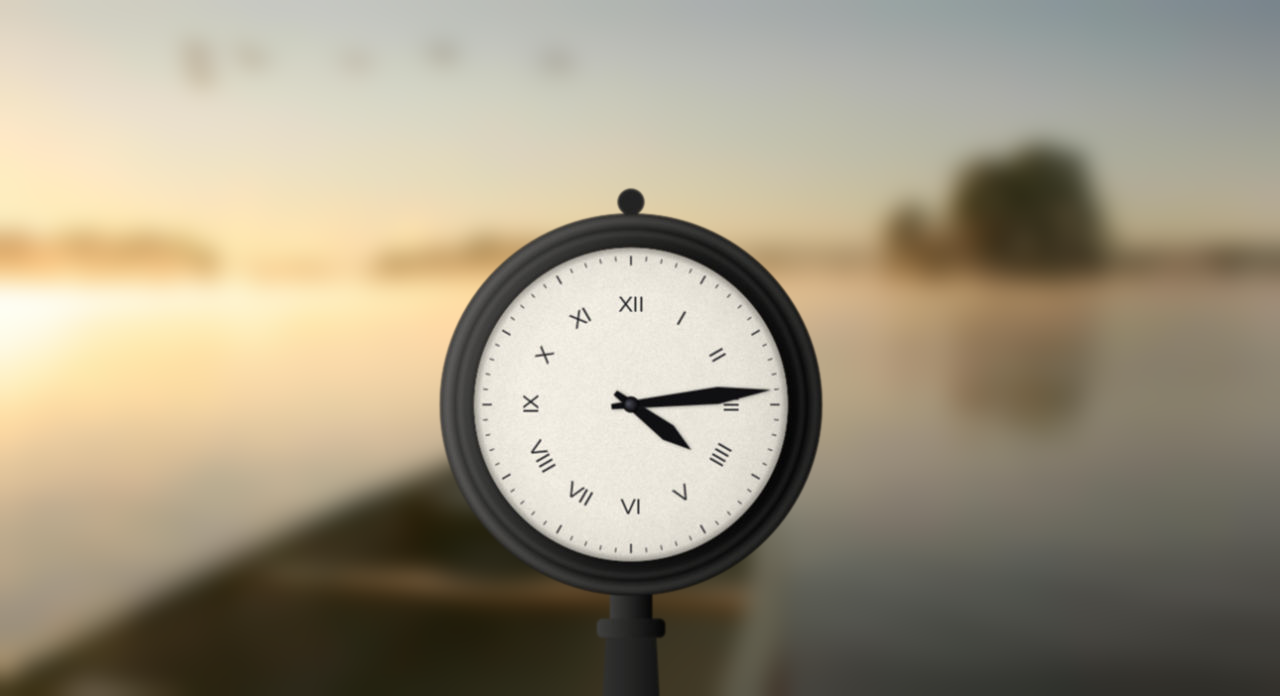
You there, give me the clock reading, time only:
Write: 4:14
